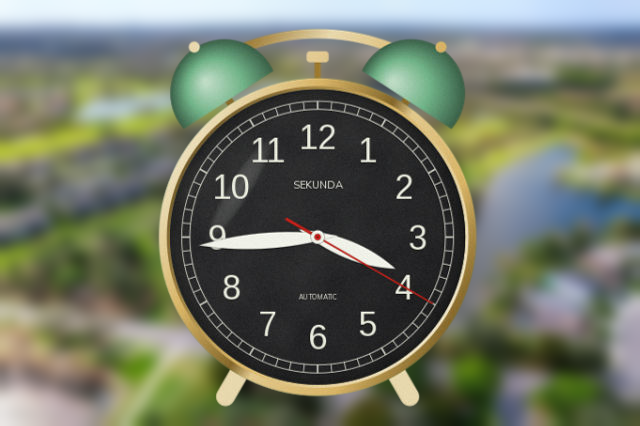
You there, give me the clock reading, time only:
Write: 3:44:20
